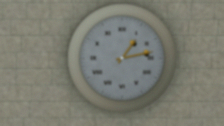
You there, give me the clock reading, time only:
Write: 1:13
